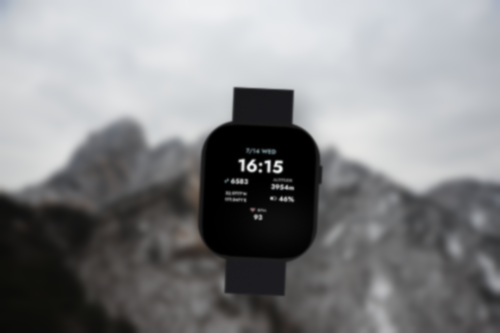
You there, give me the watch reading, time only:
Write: 16:15
